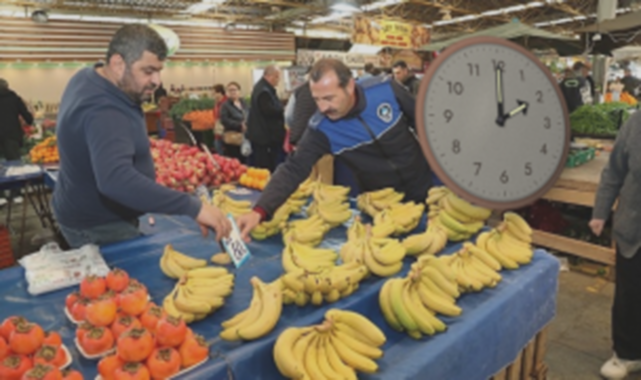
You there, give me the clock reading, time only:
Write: 2:00
